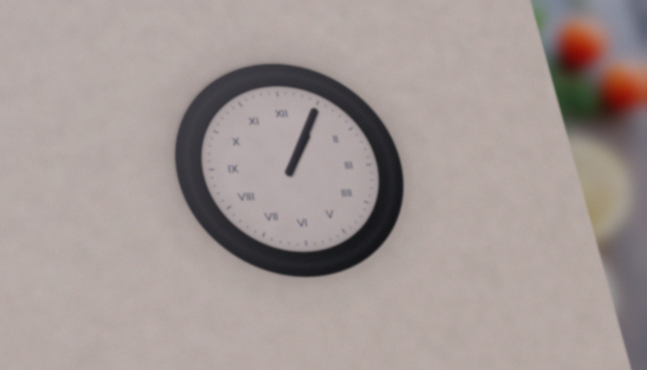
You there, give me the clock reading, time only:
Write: 1:05
